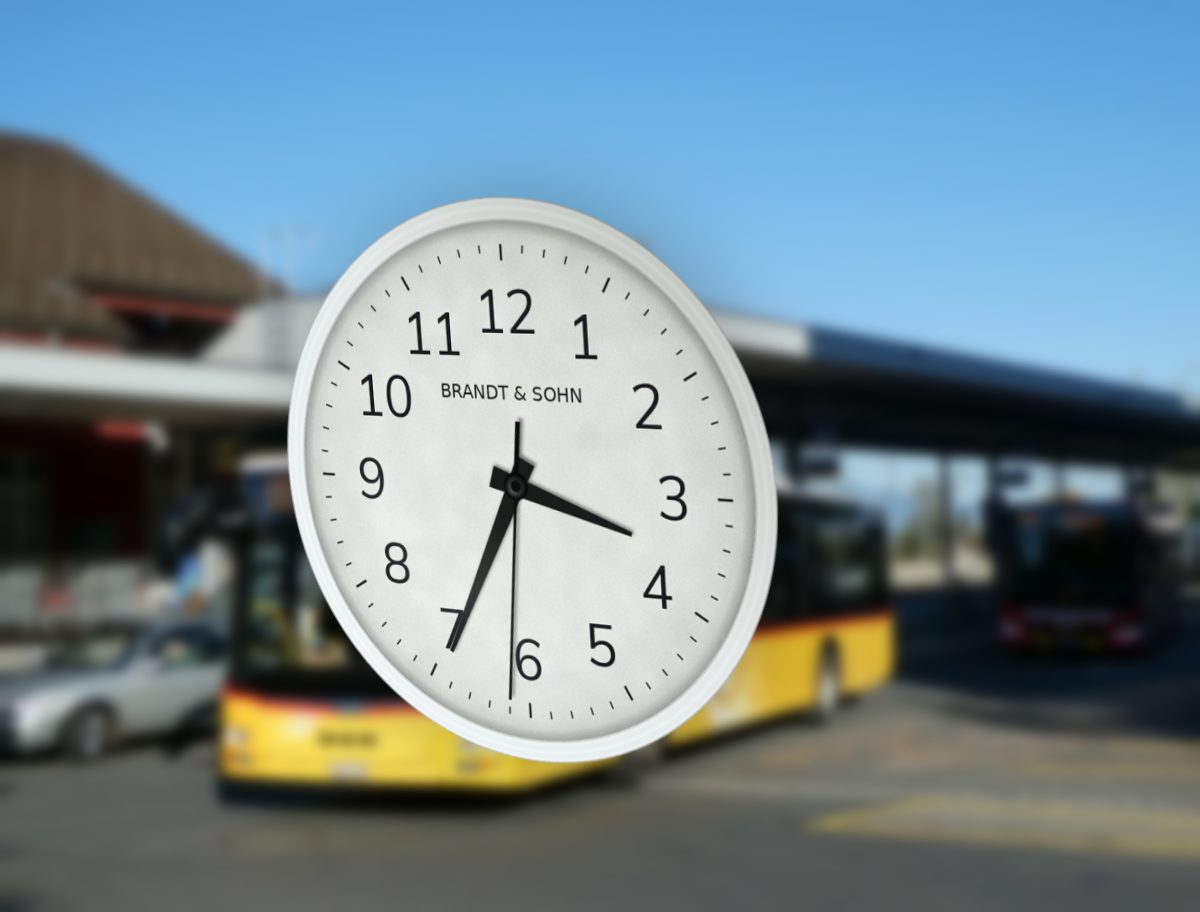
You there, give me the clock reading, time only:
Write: 3:34:31
